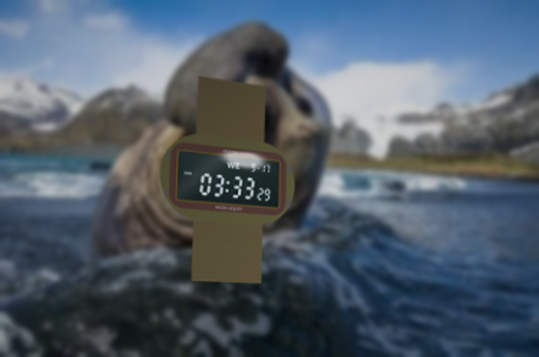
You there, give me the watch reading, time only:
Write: 3:33:29
